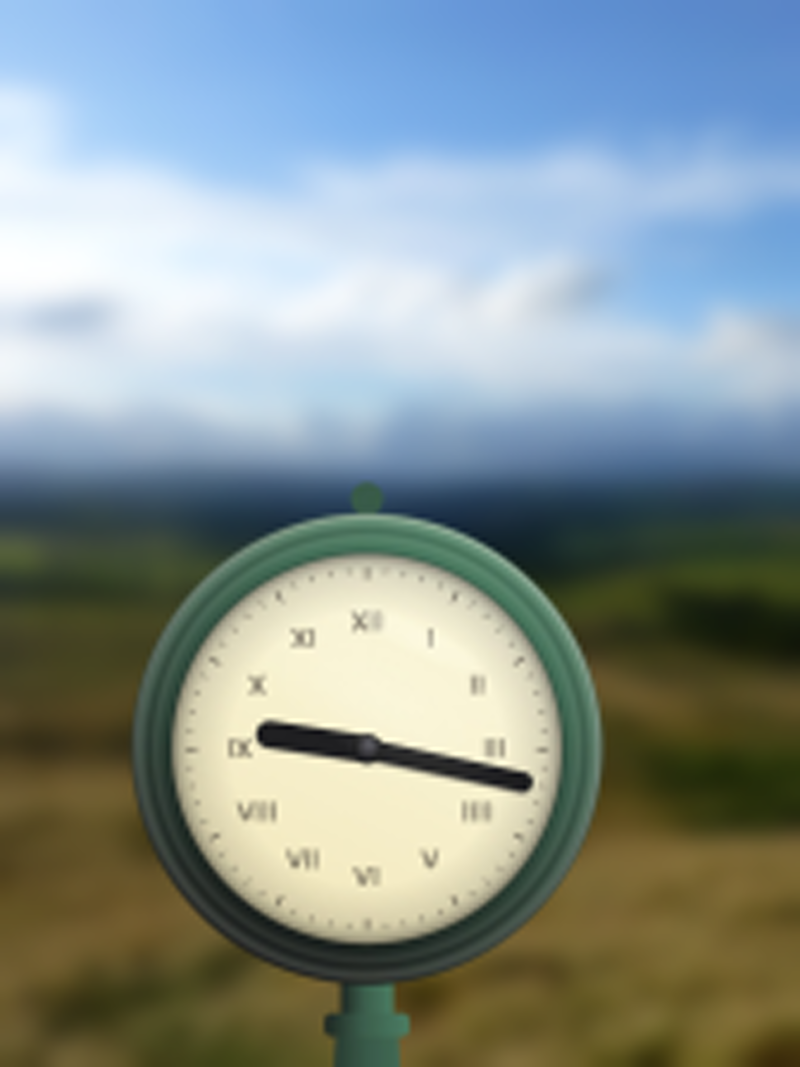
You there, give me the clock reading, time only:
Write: 9:17
